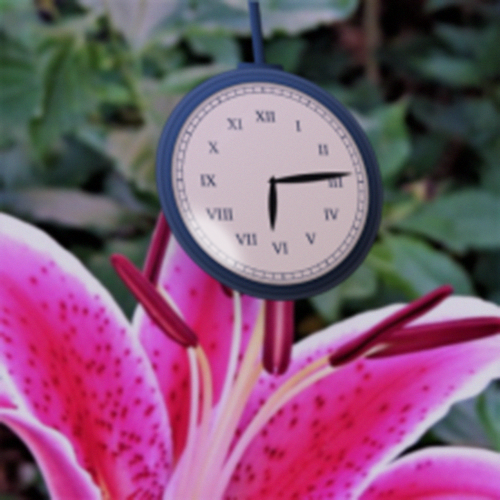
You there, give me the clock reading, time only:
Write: 6:14
